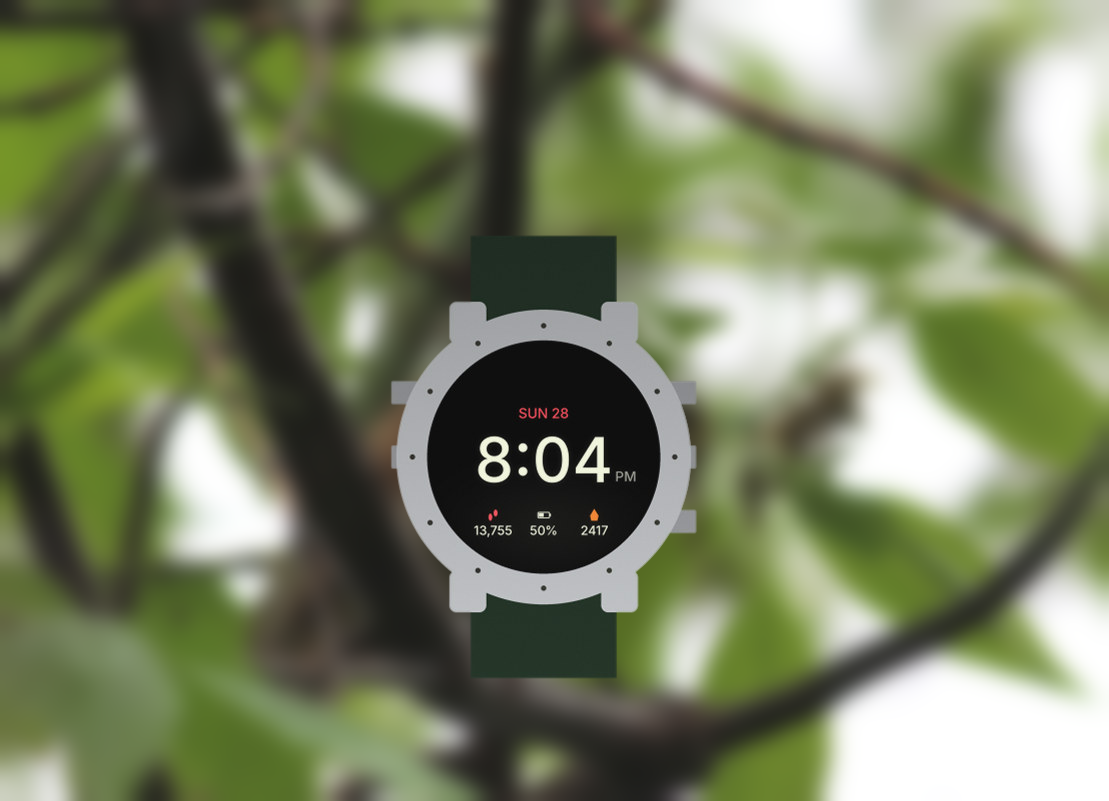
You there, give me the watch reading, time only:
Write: 8:04
